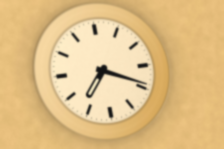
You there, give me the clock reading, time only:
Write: 7:19
